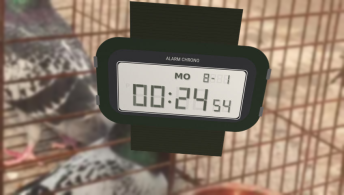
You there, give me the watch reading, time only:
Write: 0:24:54
